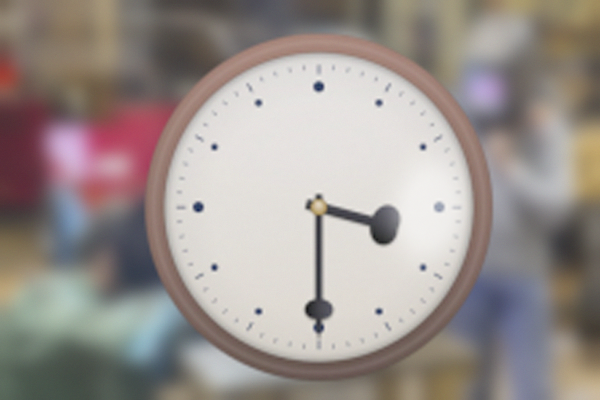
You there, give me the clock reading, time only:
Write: 3:30
